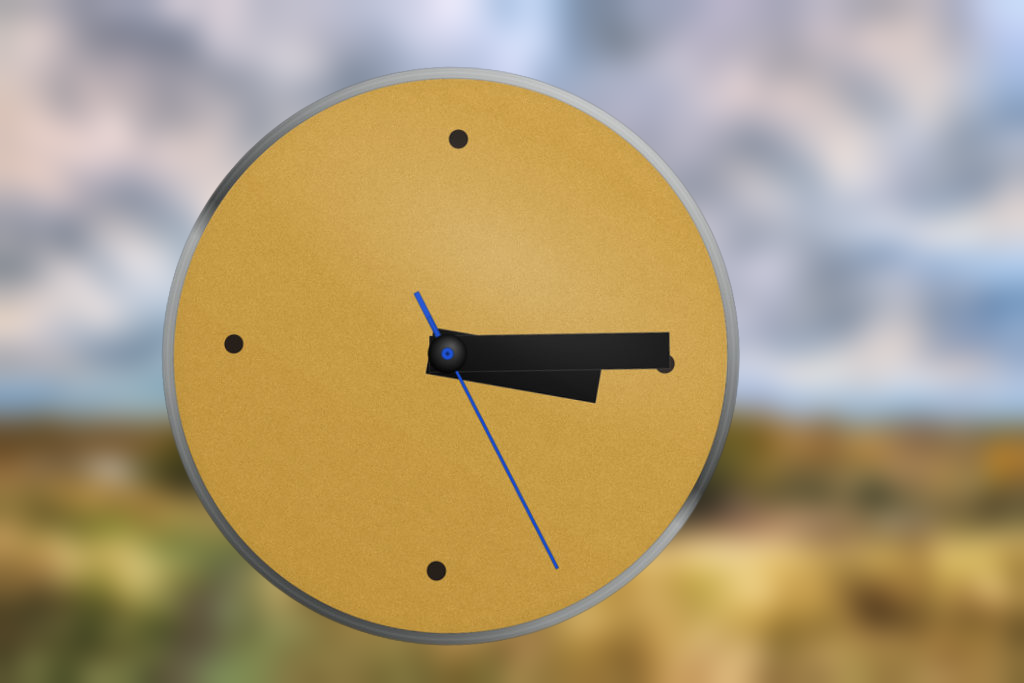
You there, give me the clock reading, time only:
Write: 3:14:25
